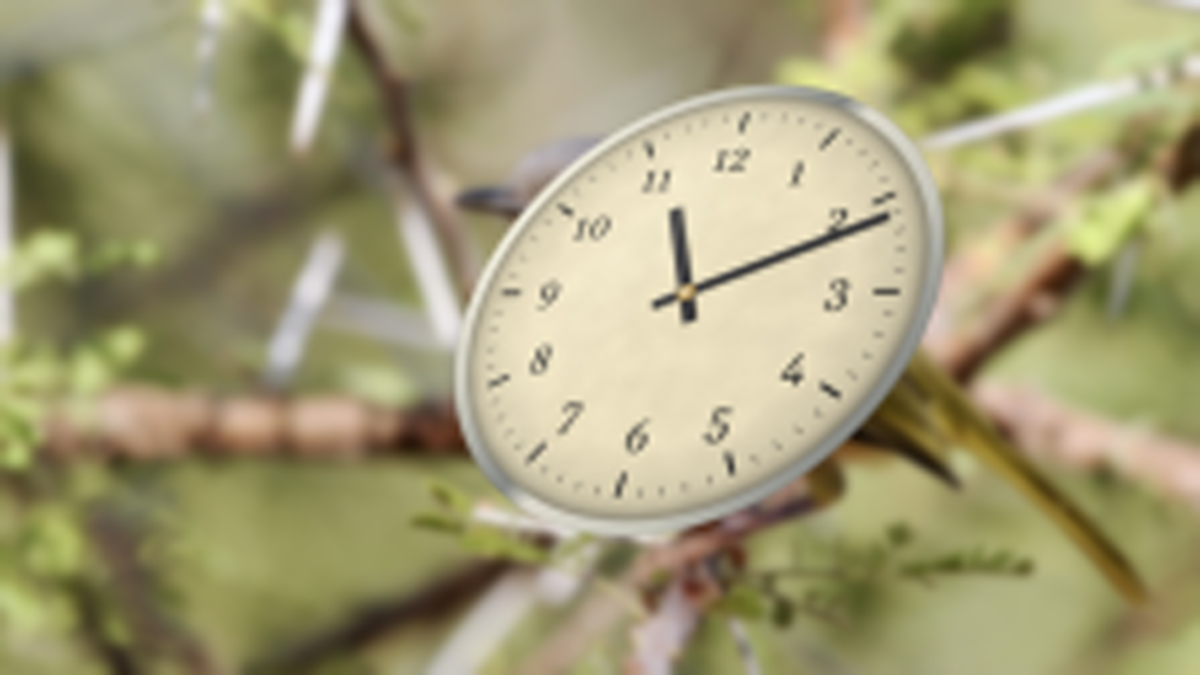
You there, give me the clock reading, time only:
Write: 11:11
